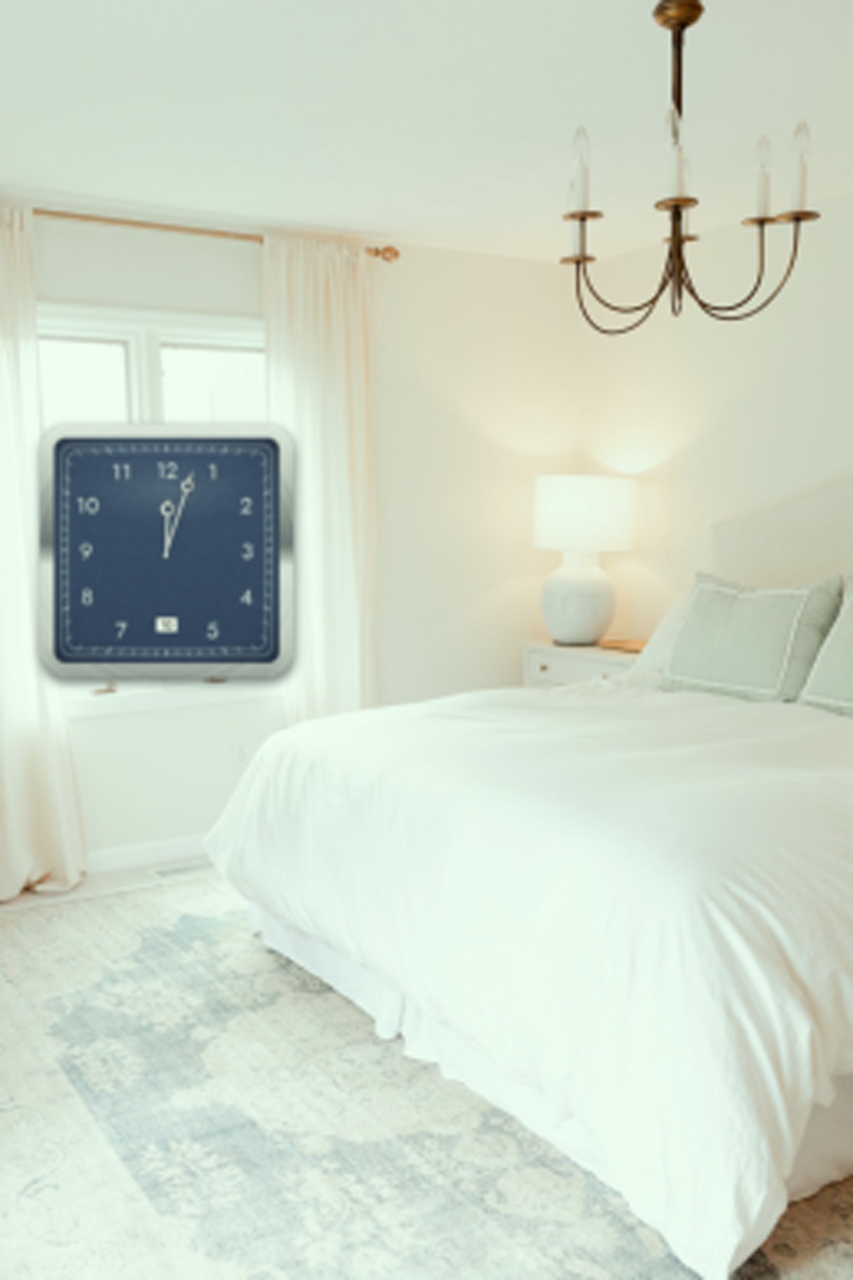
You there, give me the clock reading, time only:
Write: 12:03
